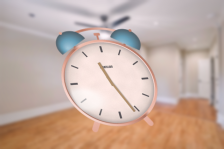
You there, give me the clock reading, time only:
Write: 11:26
